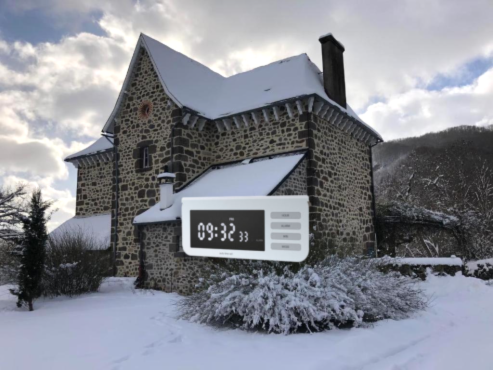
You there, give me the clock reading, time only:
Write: 9:32:33
